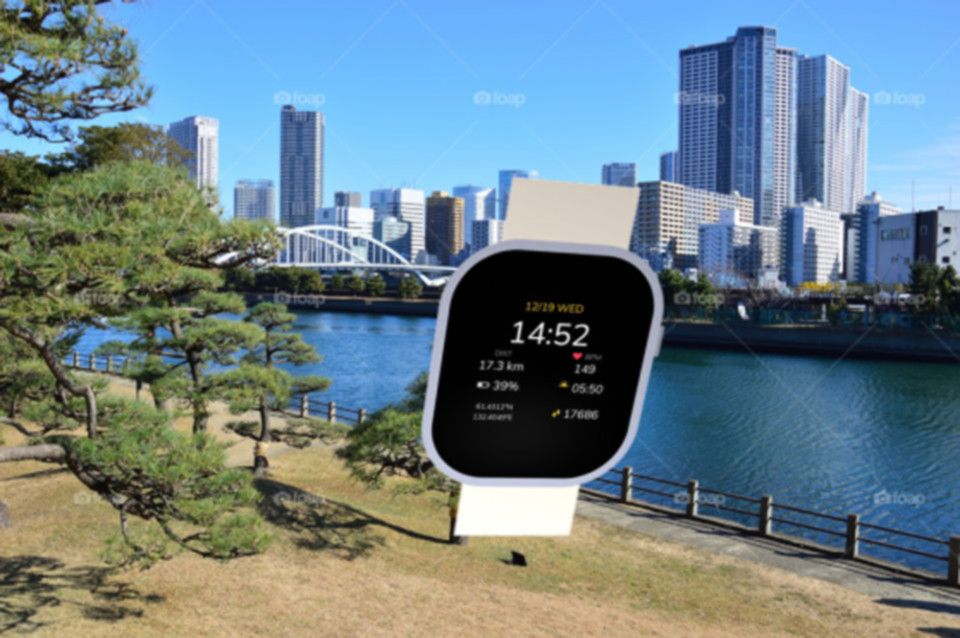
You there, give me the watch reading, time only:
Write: 14:52
